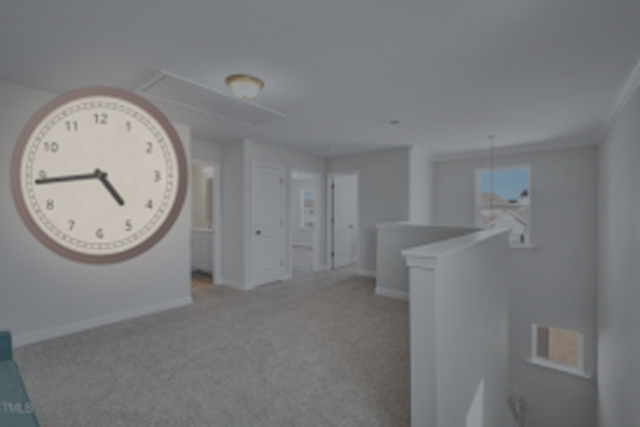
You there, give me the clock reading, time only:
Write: 4:44
